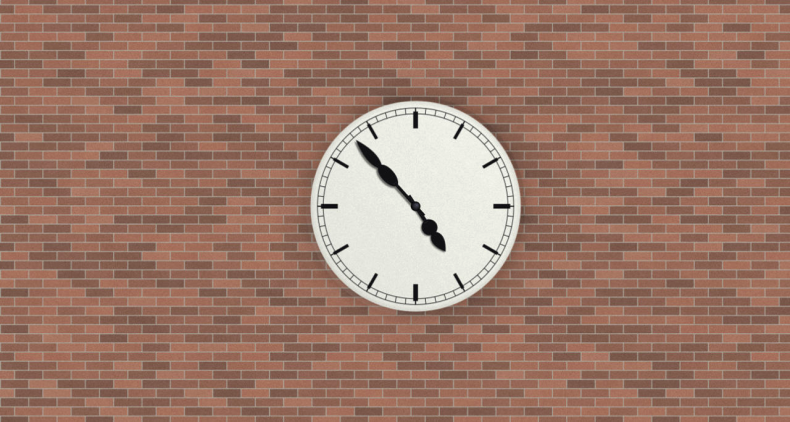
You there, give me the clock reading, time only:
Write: 4:53
